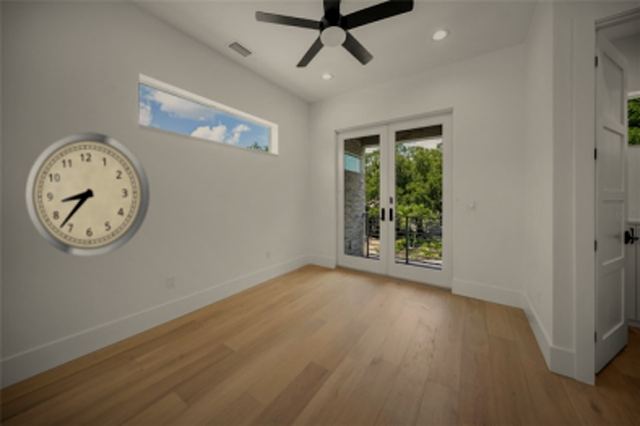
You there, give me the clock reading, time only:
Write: 8:37
